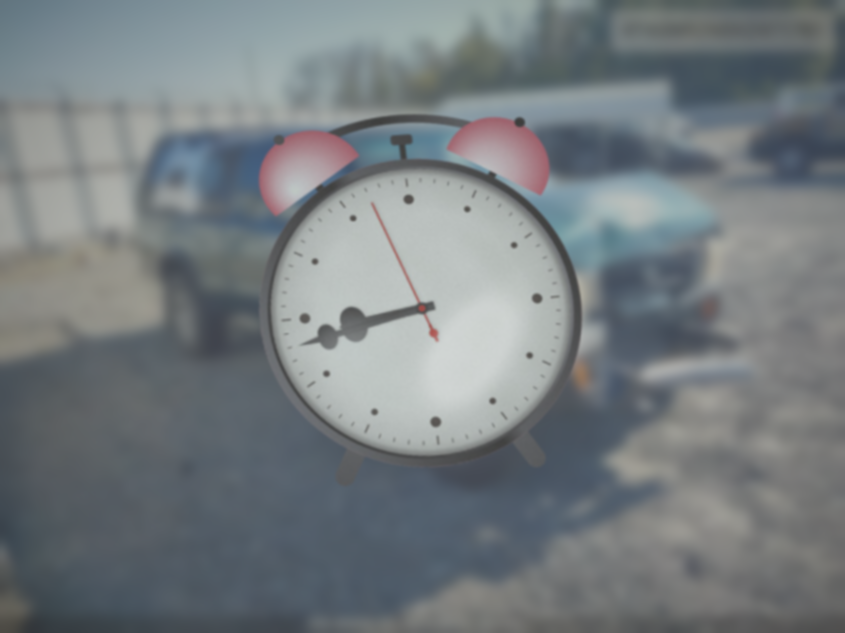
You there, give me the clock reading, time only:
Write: 8:42:57
